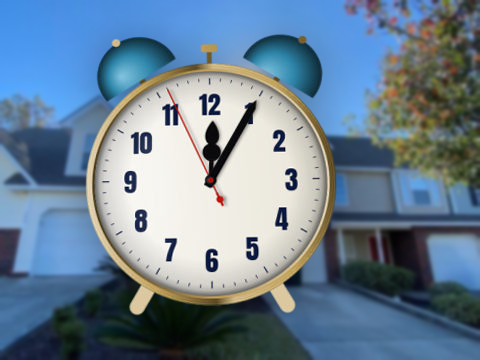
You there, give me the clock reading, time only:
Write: 12:04:56
